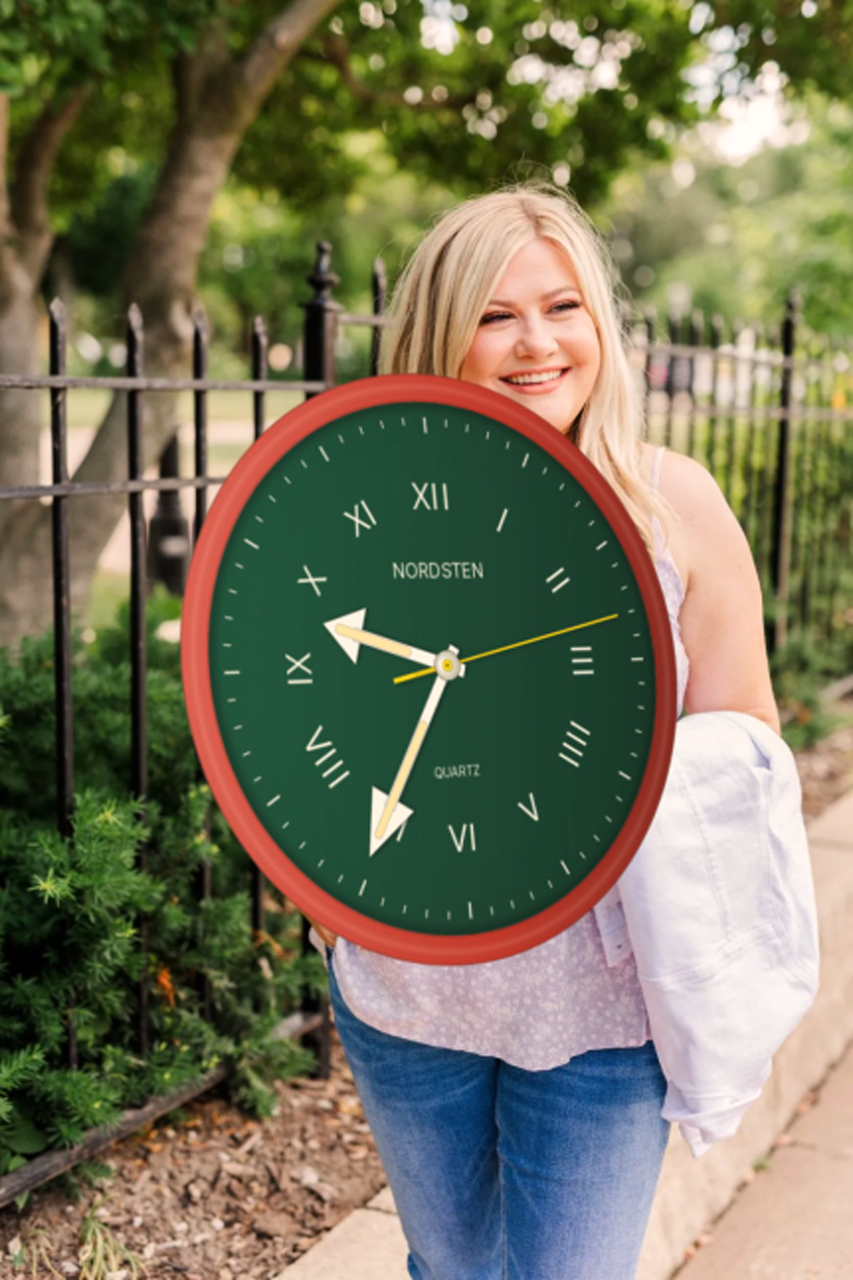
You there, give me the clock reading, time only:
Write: 9:35:13
